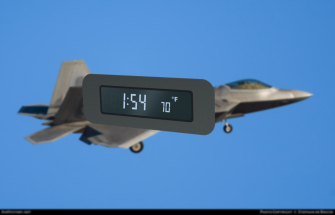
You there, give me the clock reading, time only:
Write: 1:54
